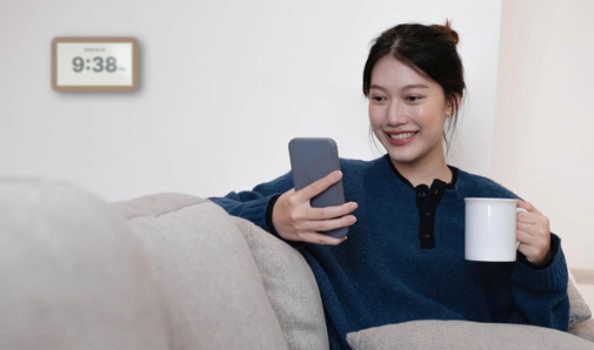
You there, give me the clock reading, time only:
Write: 9:38
